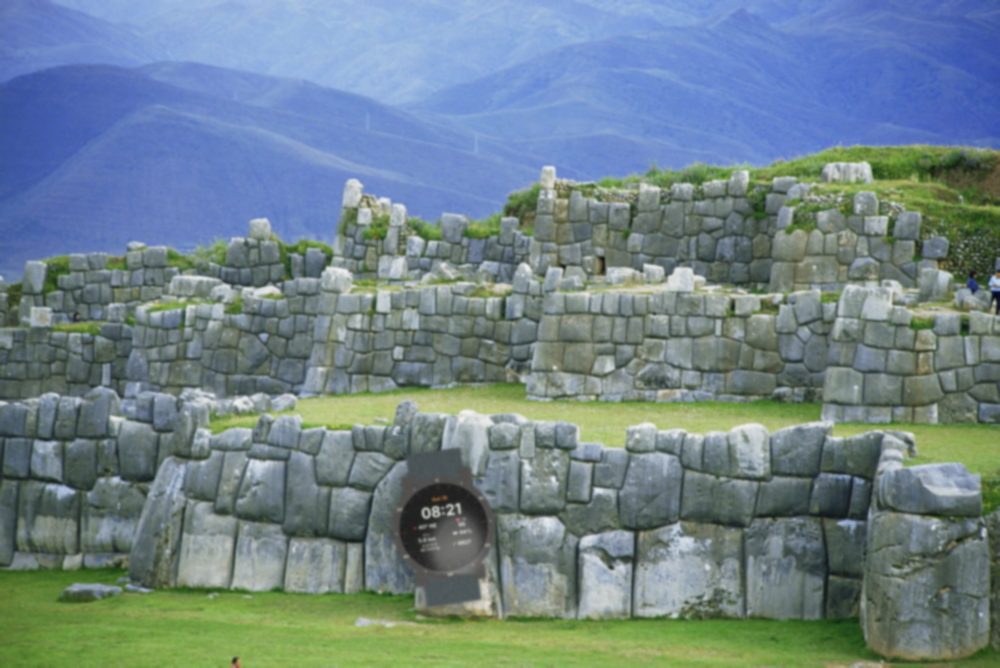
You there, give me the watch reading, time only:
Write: 8:21
